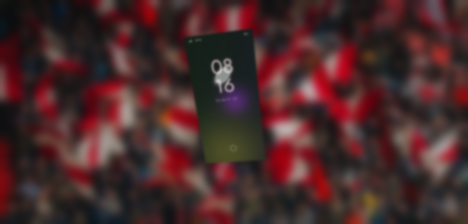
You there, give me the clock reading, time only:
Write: 8:16
